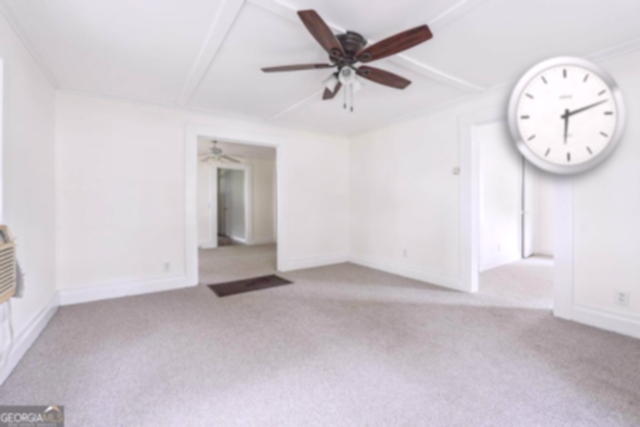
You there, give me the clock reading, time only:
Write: 6:12
